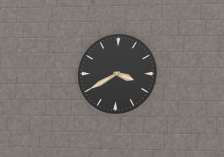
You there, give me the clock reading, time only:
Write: 3:40
